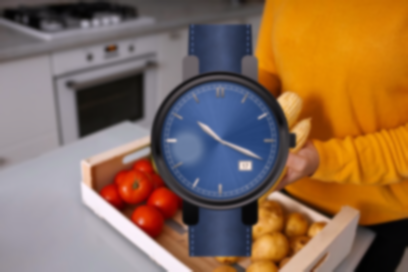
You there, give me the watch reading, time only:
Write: 10:19
